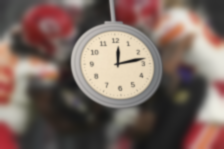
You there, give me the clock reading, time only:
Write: 12:13
